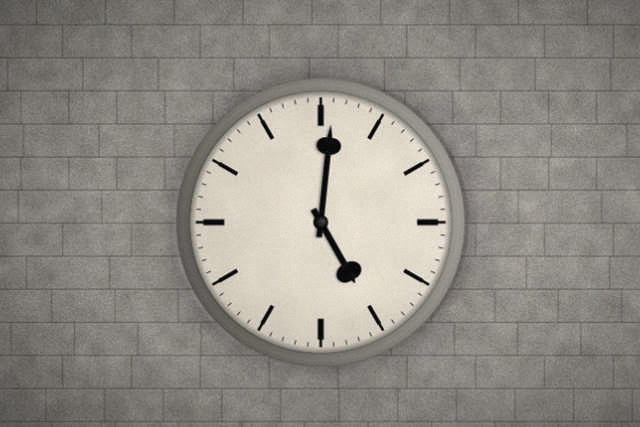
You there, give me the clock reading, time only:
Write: 5:01
